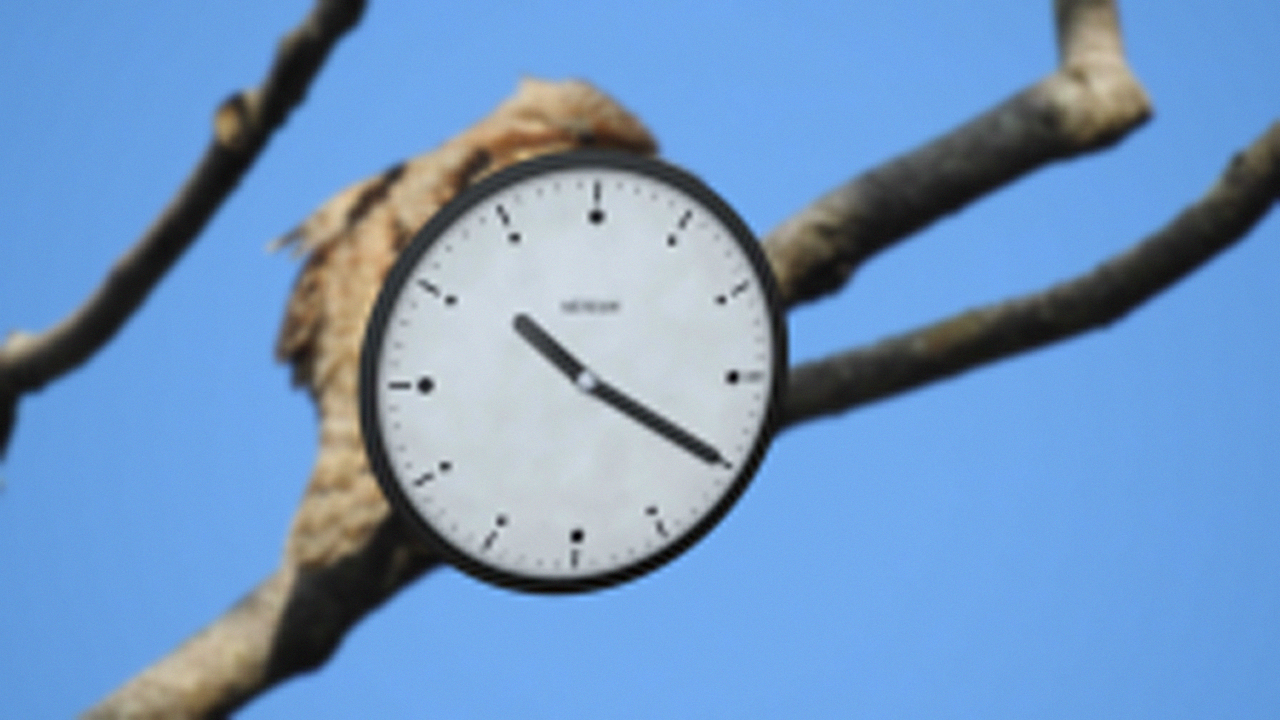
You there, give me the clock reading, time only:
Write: 10:20
